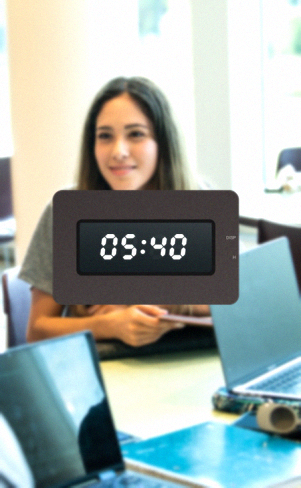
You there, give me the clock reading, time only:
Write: 5:40
